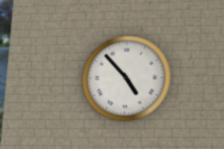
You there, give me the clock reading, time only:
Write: 4:53
